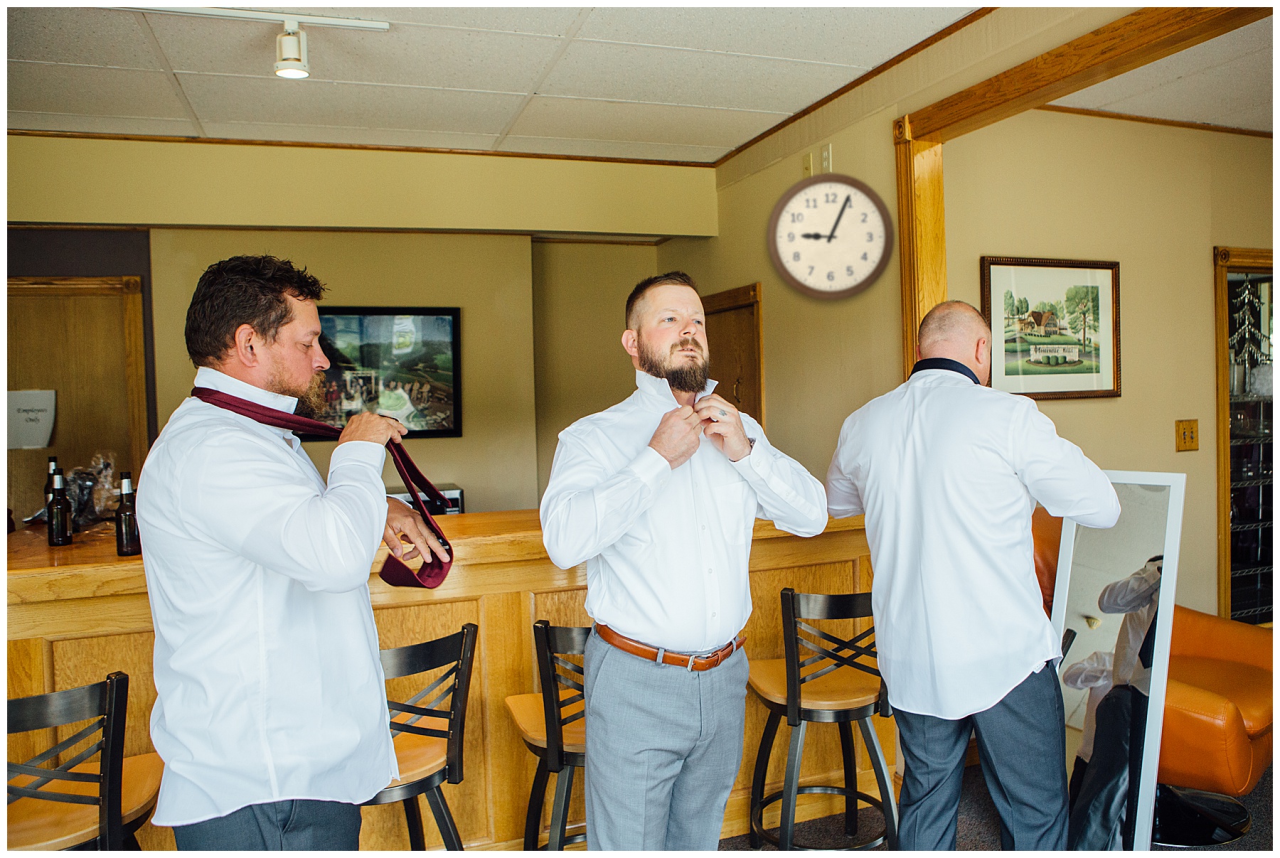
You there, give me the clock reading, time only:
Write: 9:04
